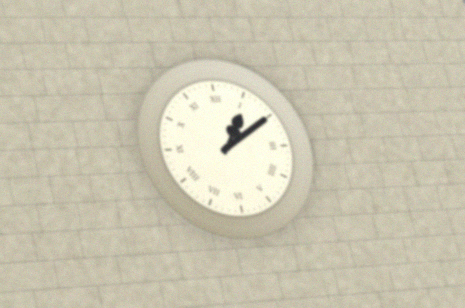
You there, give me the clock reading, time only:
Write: 1:10
